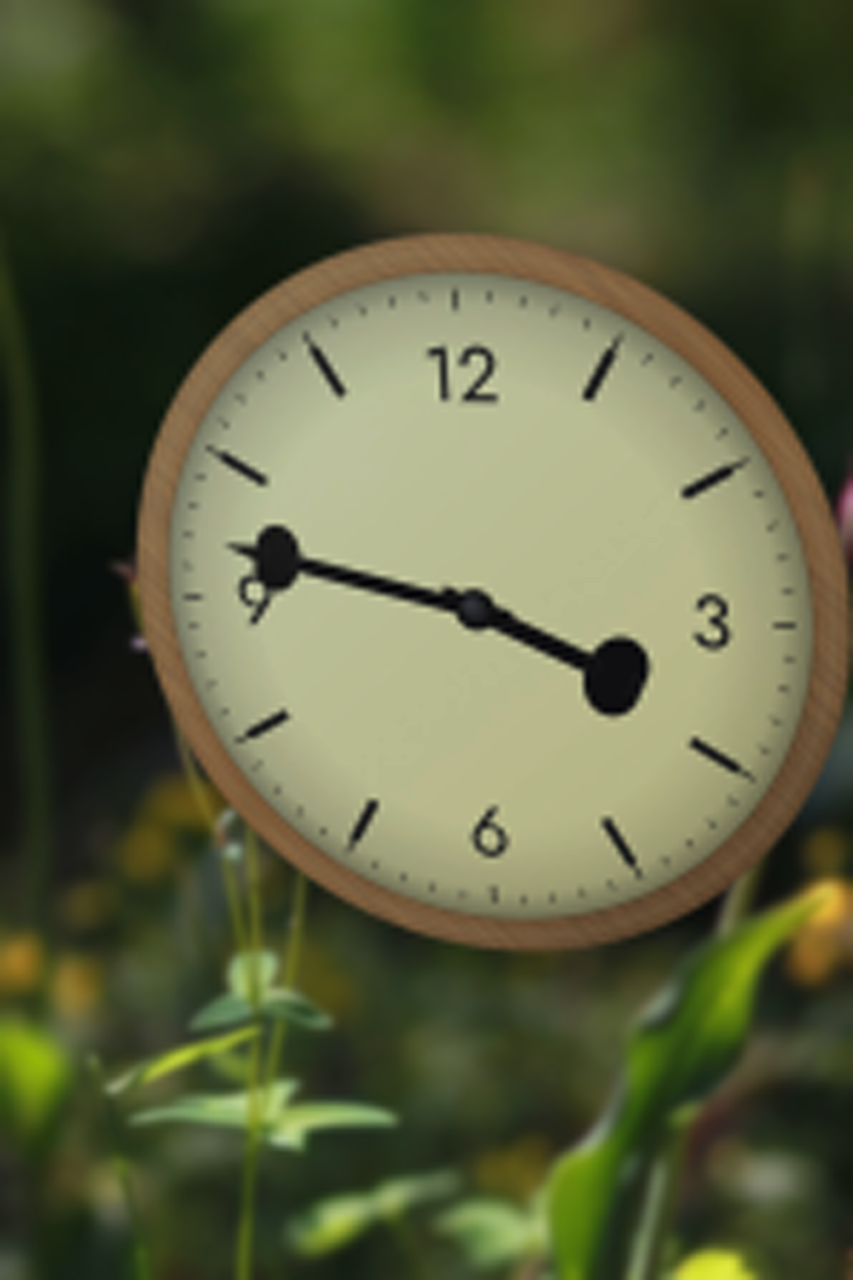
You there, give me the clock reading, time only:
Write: 3:47
